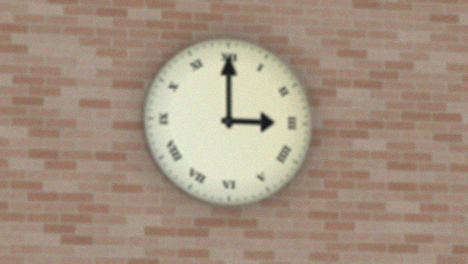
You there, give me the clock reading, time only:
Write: 3:00
